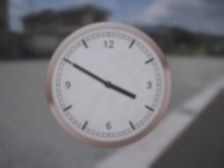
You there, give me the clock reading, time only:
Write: 3:50
